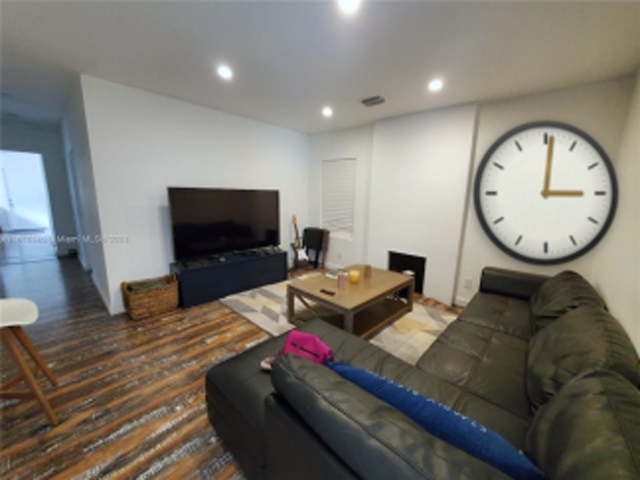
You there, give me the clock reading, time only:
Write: 3:01
